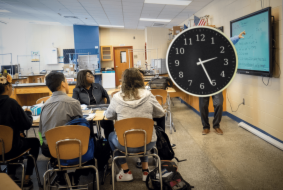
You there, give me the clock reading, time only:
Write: 2:26
